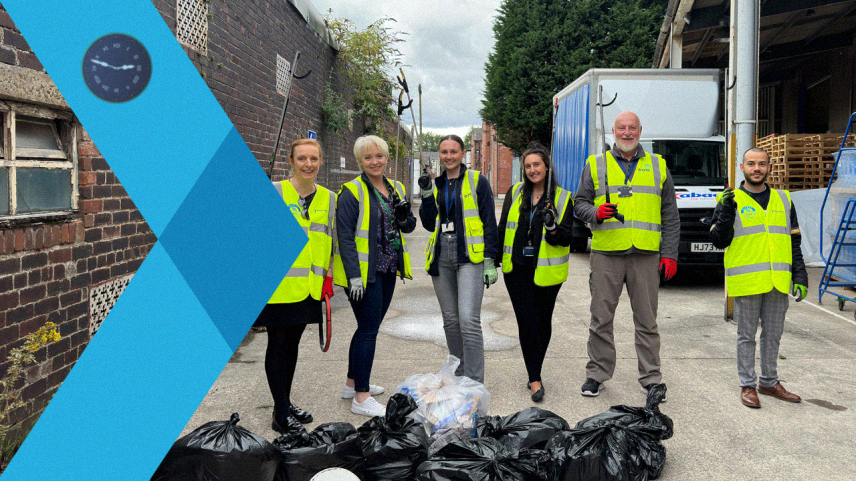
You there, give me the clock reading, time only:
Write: 2:48
